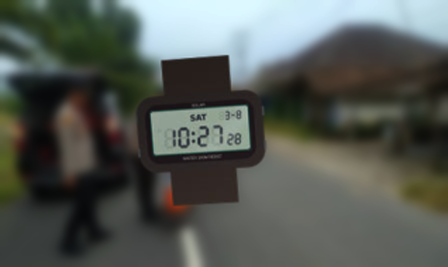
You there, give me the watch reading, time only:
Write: 10:27:28
